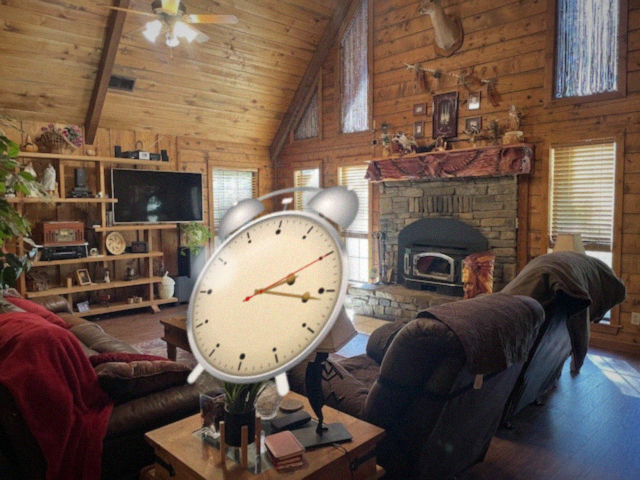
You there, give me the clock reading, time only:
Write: 2:16:10
